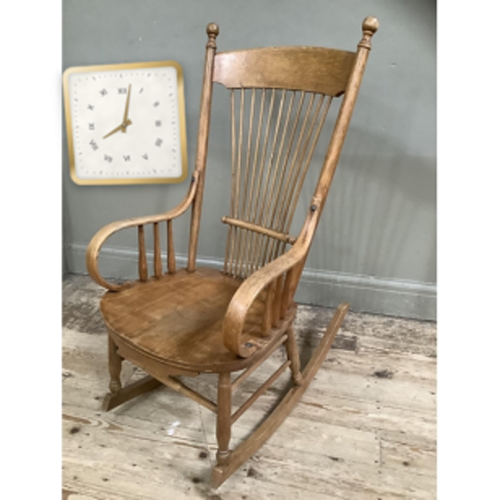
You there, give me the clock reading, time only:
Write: 8:02
